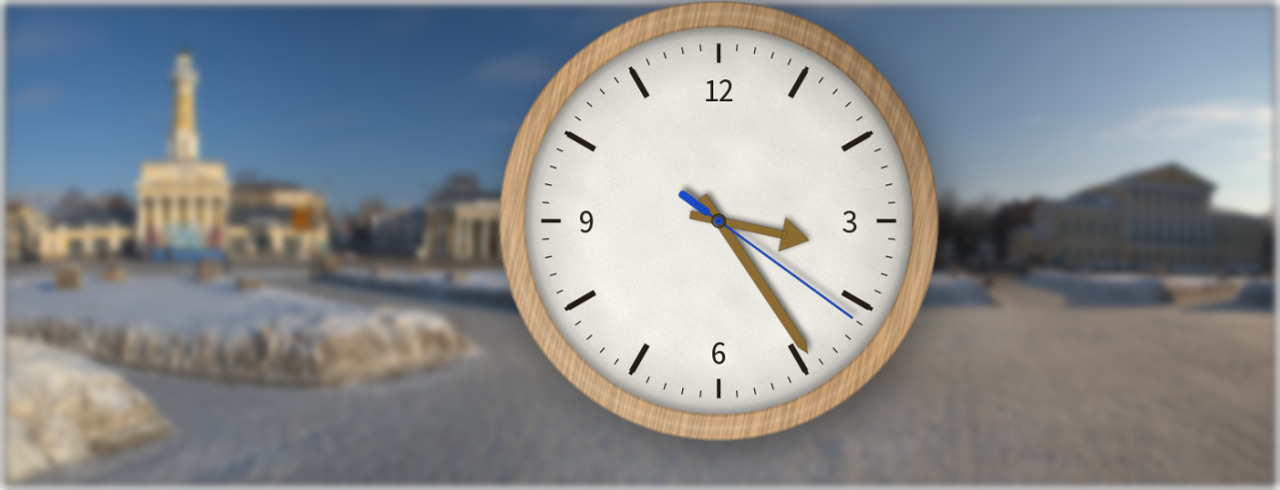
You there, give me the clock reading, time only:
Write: 3:24:21
